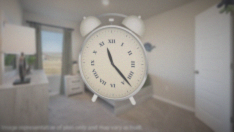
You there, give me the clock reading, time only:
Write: 11:23
